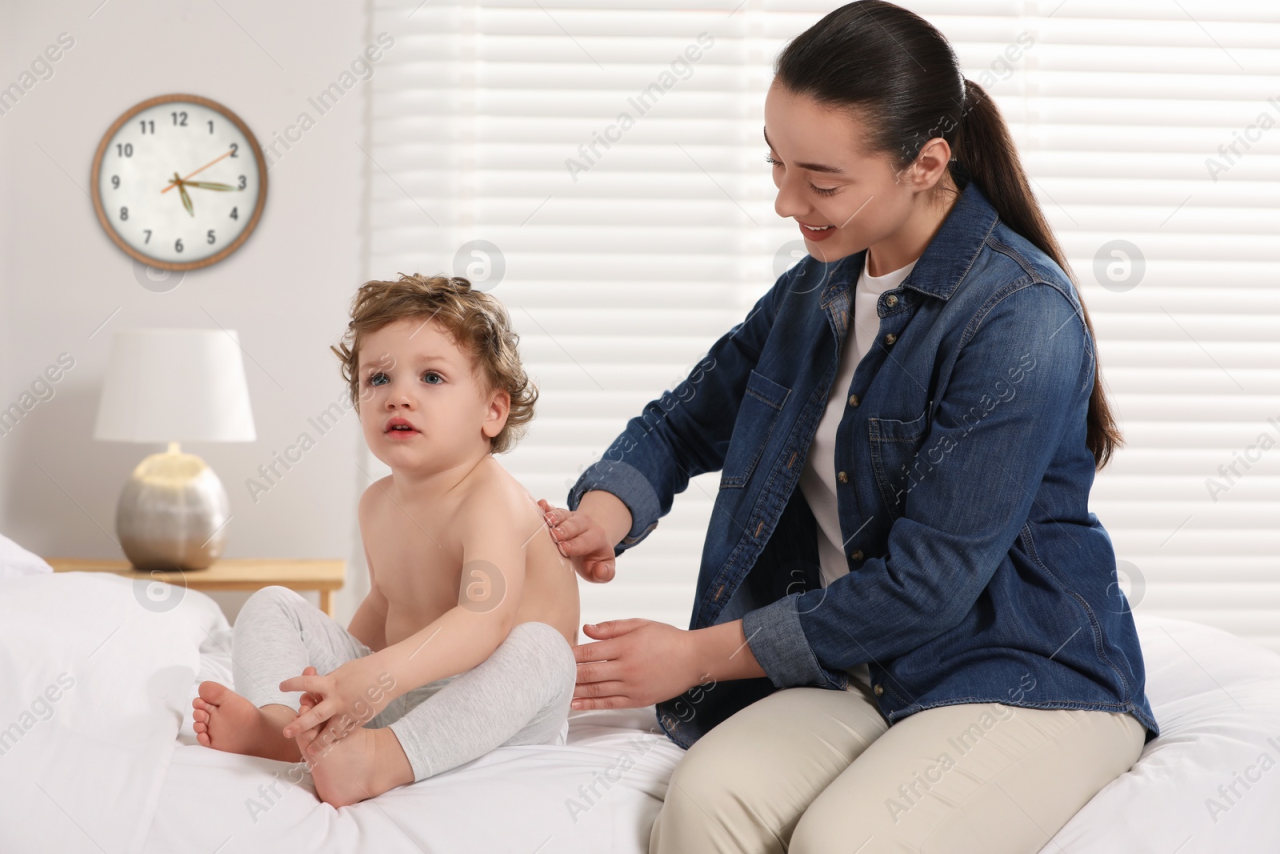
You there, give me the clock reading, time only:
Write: 5:16:10
